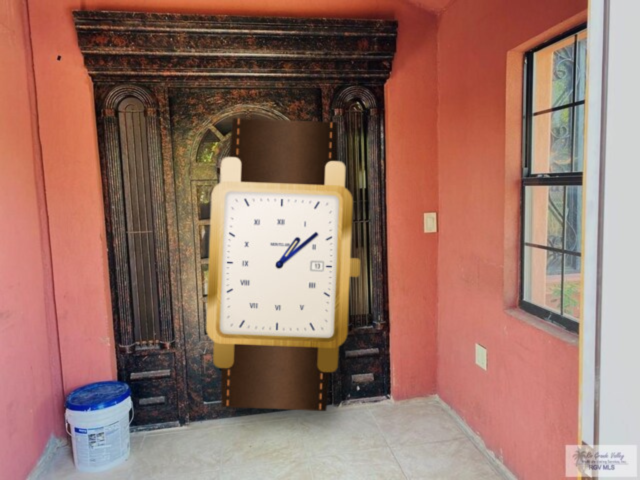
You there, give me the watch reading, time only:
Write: 1:08
